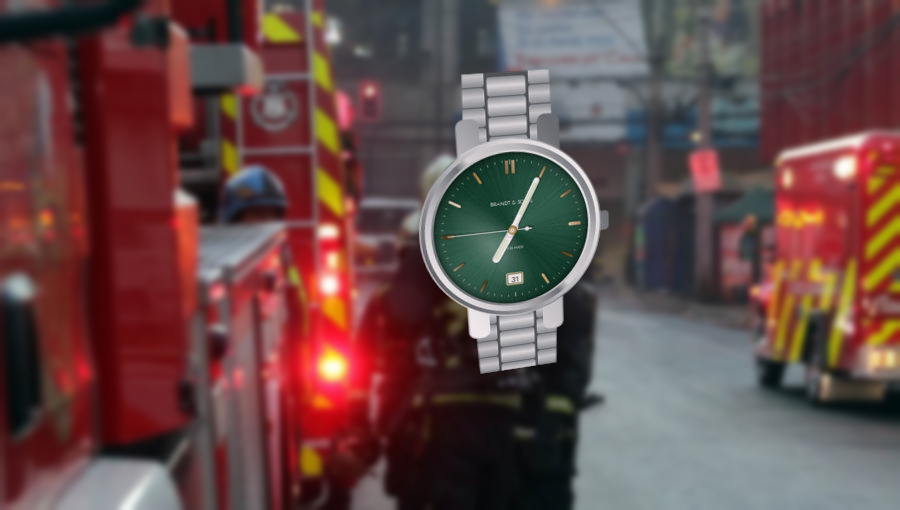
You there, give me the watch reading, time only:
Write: 7:04:45
